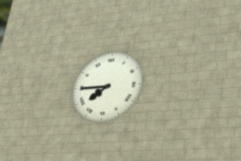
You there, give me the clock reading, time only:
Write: 7:45
